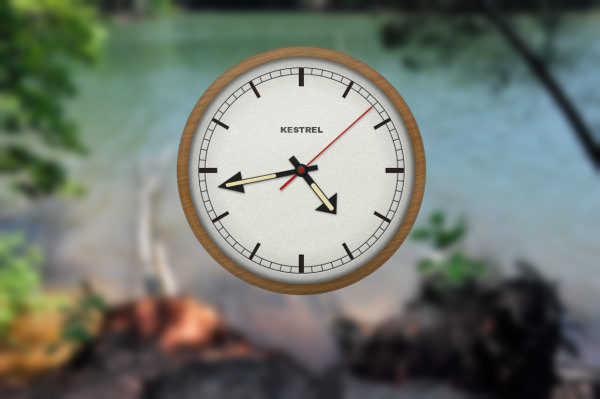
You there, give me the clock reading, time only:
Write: 4:43:08
